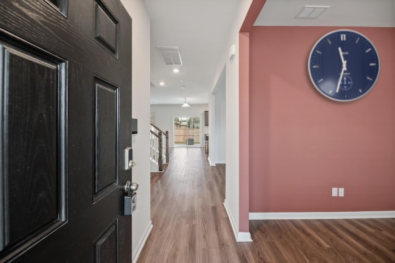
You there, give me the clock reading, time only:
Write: 11:33
